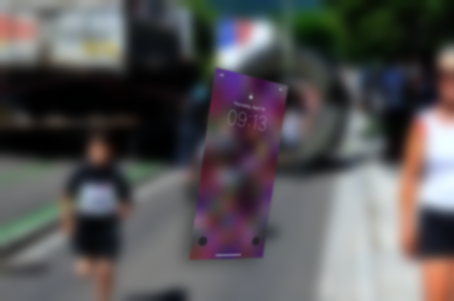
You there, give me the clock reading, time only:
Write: 9:13
